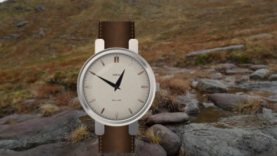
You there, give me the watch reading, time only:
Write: 12:50
